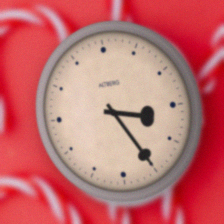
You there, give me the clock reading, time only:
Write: 3:25
